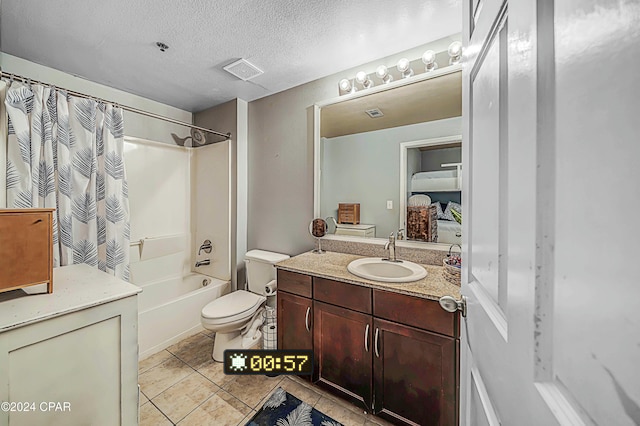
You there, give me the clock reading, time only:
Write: 0:57
